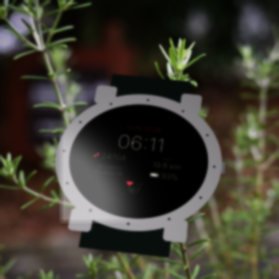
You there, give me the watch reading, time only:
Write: 6:11
